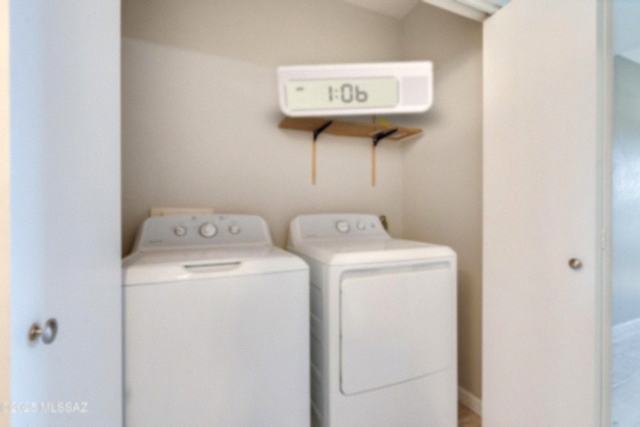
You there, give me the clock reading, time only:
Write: 1:06
